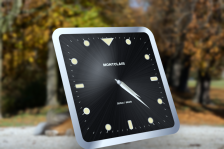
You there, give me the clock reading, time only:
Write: 4:23
